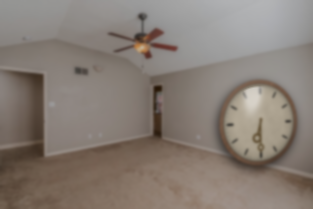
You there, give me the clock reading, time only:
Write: 6:30
